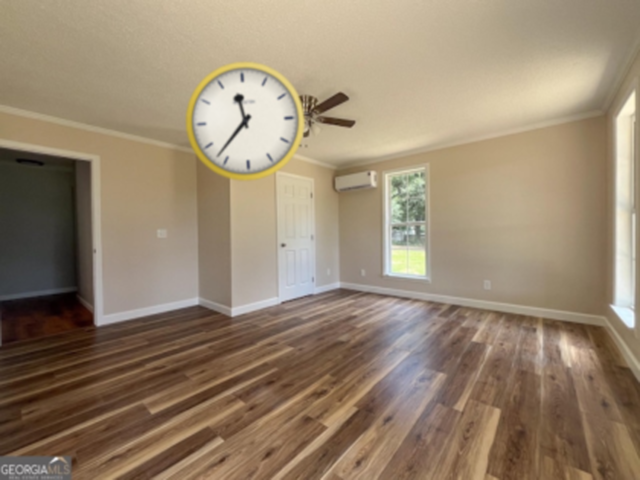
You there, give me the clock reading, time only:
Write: 11:37
